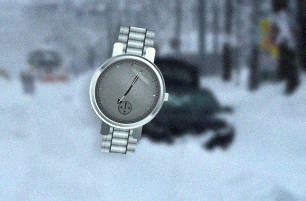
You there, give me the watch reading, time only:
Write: 7:04
